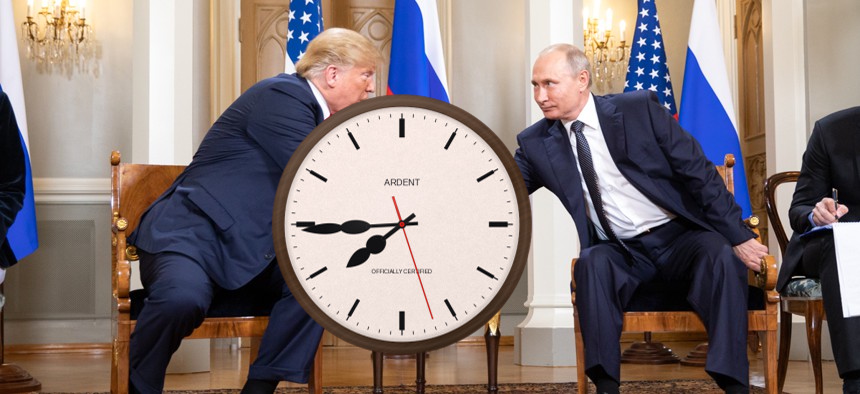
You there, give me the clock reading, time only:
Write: 7:44:27
